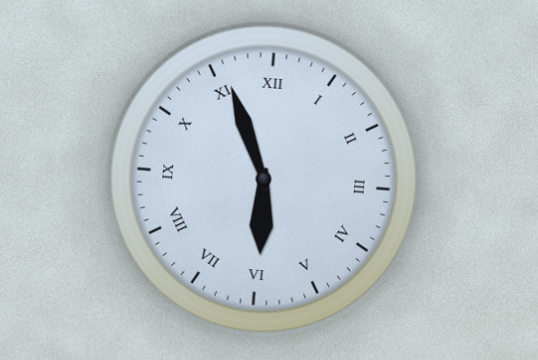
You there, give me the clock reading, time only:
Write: 5:56
